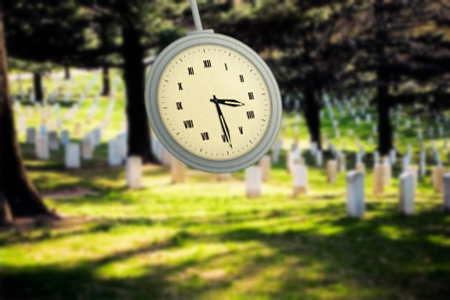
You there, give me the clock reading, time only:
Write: 3:29
